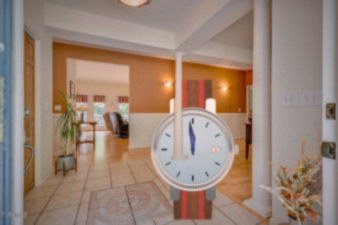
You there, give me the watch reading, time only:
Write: 11:59
